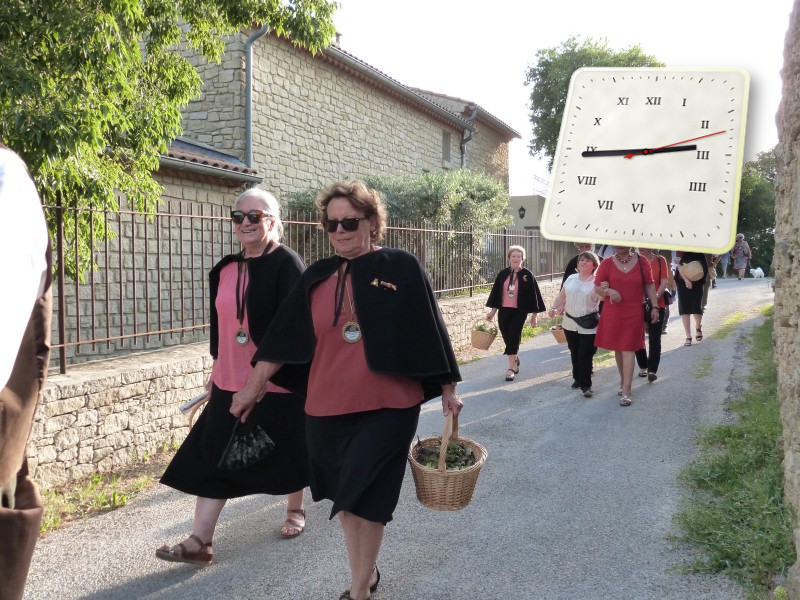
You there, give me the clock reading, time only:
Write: 2:44:12
